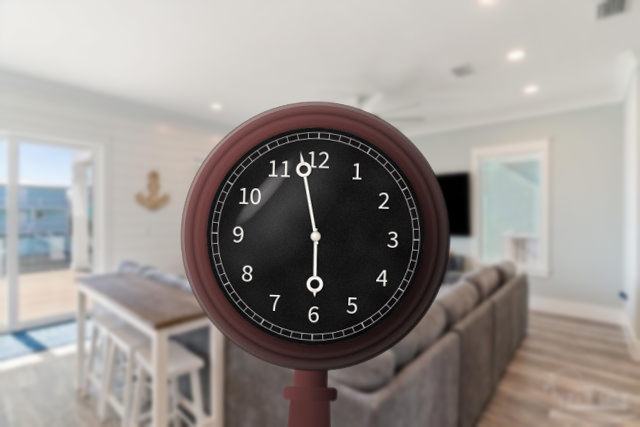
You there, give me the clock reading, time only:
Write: 5:58
